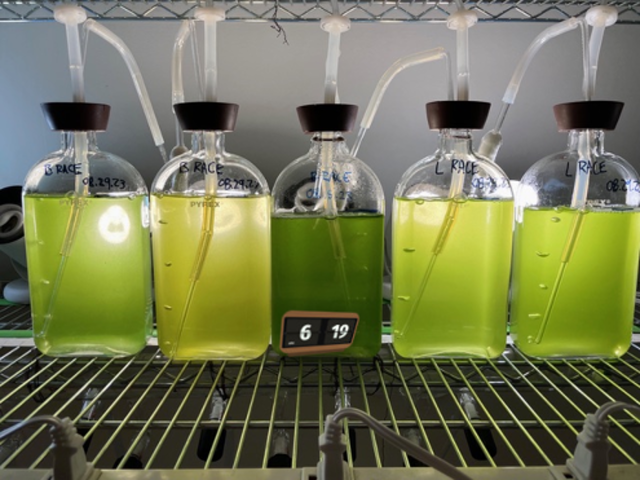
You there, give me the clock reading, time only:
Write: 6:19
